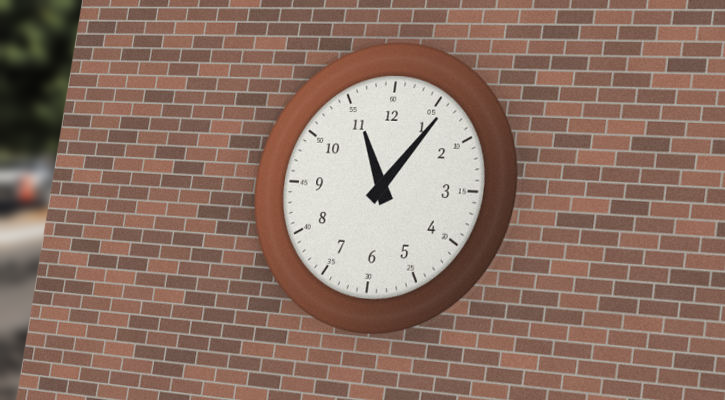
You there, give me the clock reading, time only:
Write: 11:06
